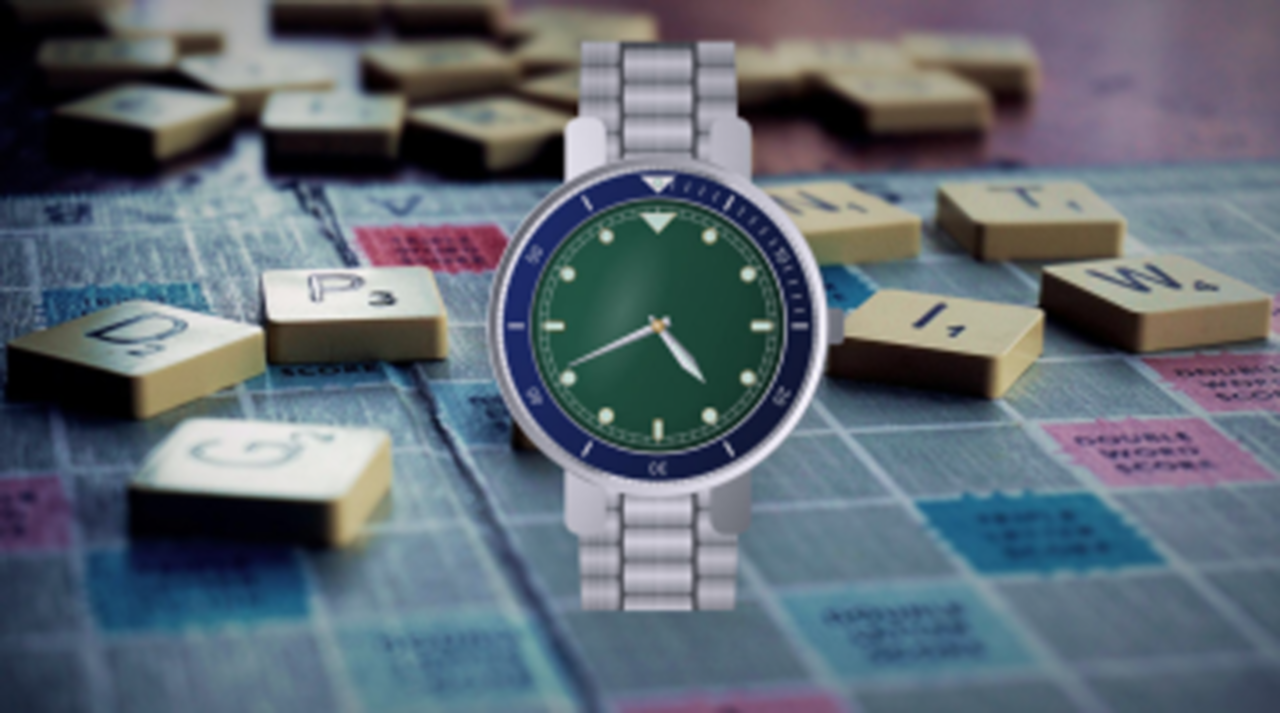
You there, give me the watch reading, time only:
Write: 4:41
